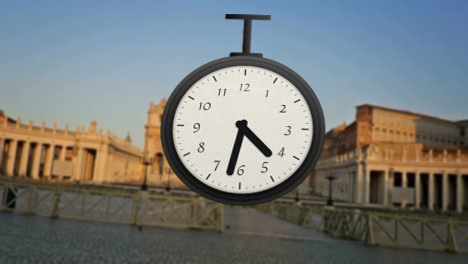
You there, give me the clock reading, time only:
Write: 4:32
